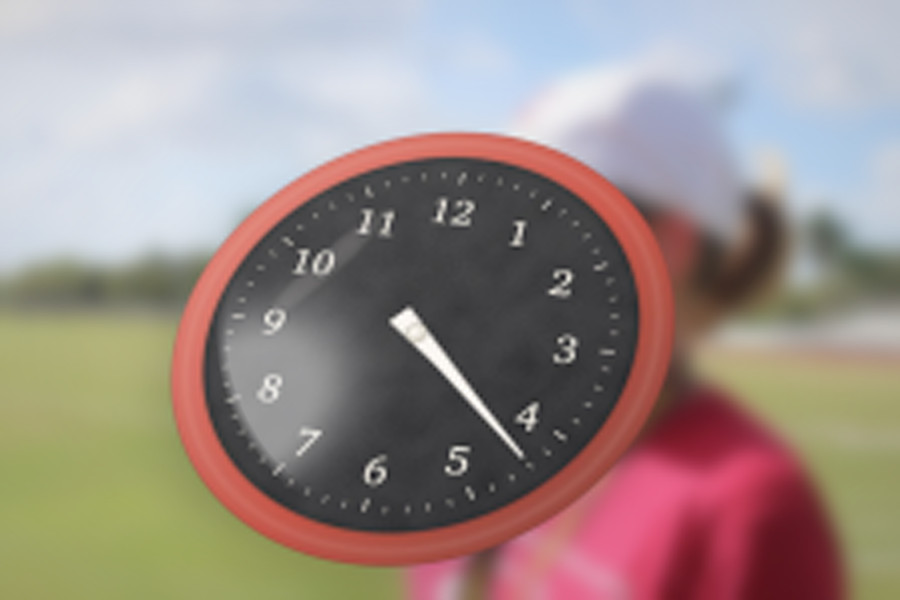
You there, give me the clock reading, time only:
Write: 4:22
